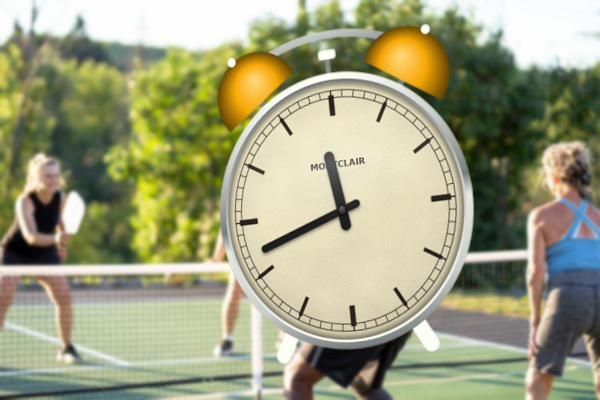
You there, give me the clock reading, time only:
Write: 11:42
